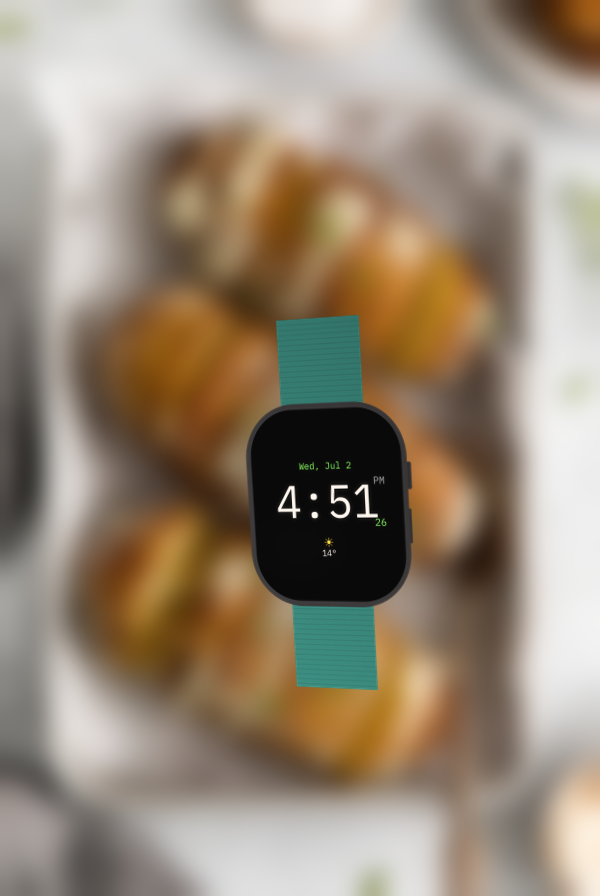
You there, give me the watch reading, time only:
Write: 4:51:26
